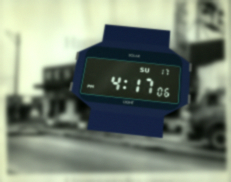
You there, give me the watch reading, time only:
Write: 4:17
